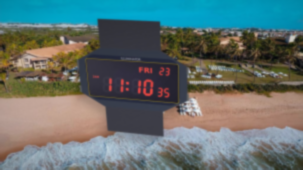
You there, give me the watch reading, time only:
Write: 11:10
